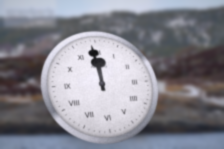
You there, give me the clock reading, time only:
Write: 11:59
